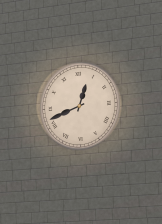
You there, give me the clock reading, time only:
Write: 12:42
